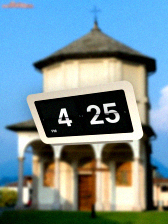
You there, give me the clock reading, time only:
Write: 4:25
